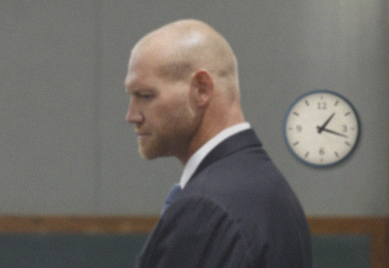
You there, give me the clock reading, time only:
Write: 1:18
